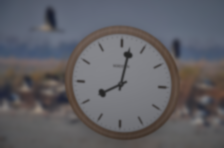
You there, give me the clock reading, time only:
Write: 8:02
